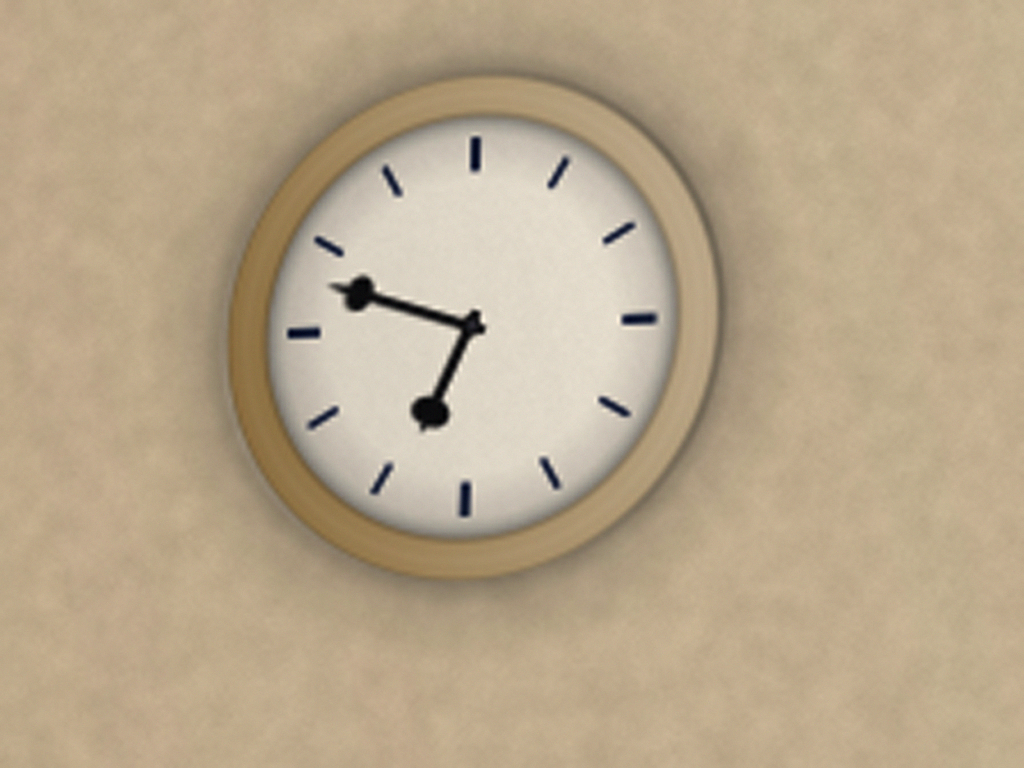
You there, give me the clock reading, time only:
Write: 6:48
